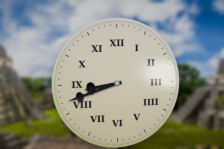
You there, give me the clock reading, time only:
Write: 8:42
